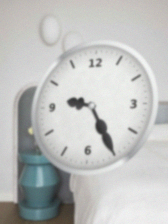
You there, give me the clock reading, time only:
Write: 9:25
